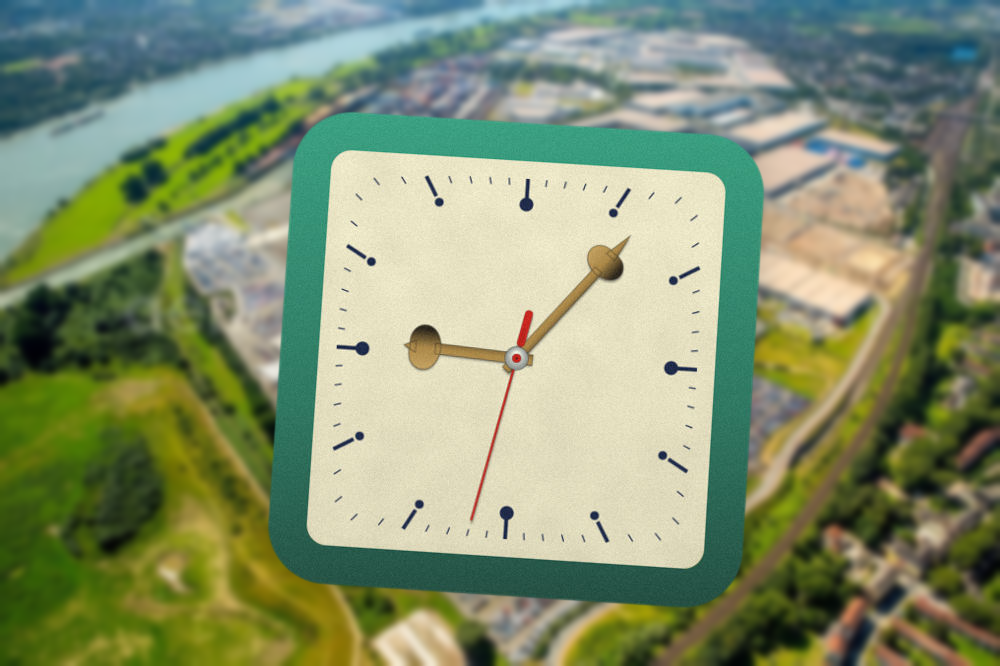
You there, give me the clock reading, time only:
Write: 9:06:32
